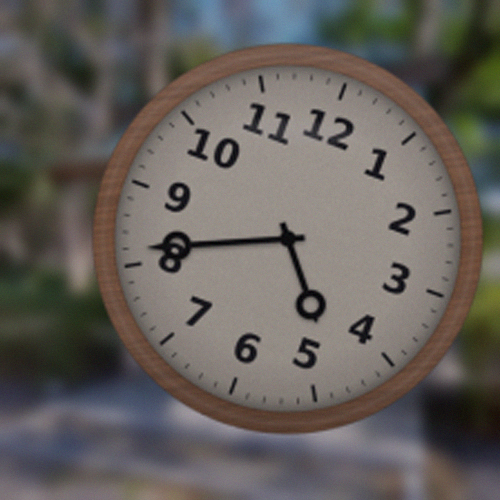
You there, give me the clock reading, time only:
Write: 4:41
